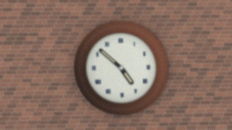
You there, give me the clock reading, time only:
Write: 4:52
